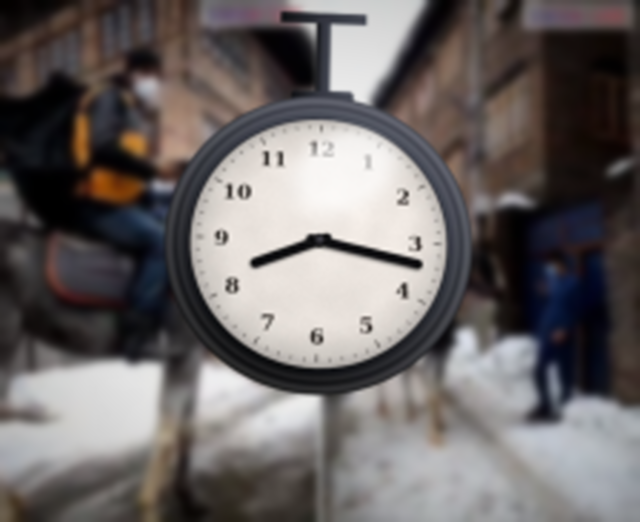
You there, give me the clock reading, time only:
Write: 8:17
